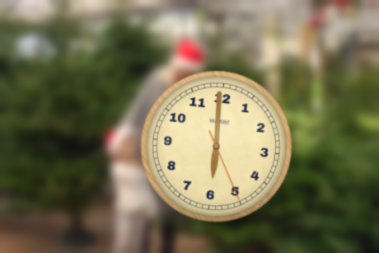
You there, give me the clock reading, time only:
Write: 5:59:25
